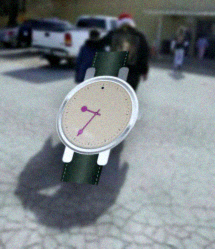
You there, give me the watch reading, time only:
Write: 9:35
